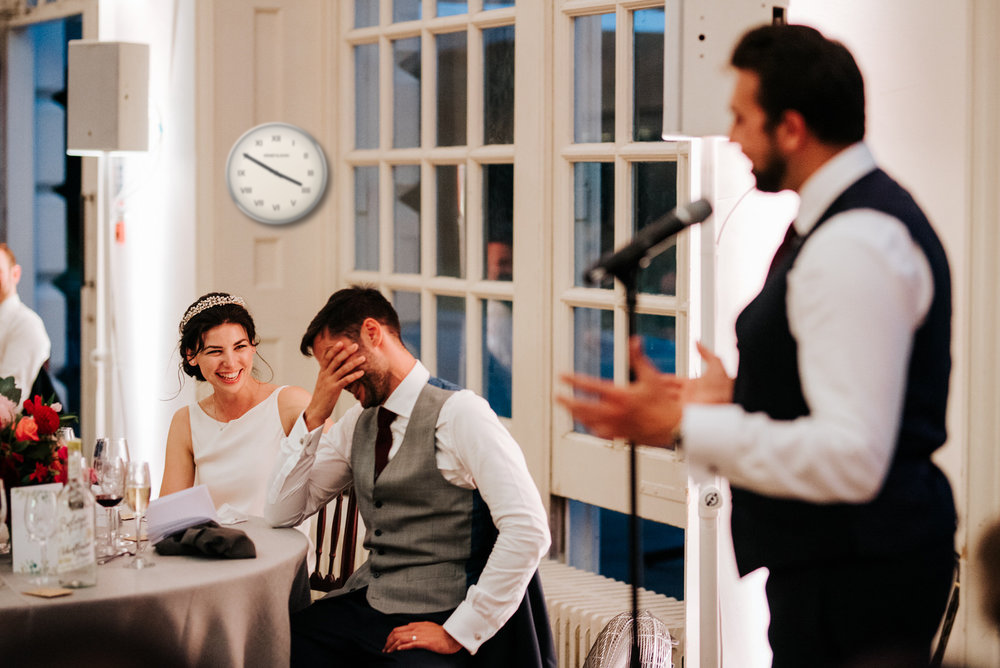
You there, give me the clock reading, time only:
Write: 3:50
